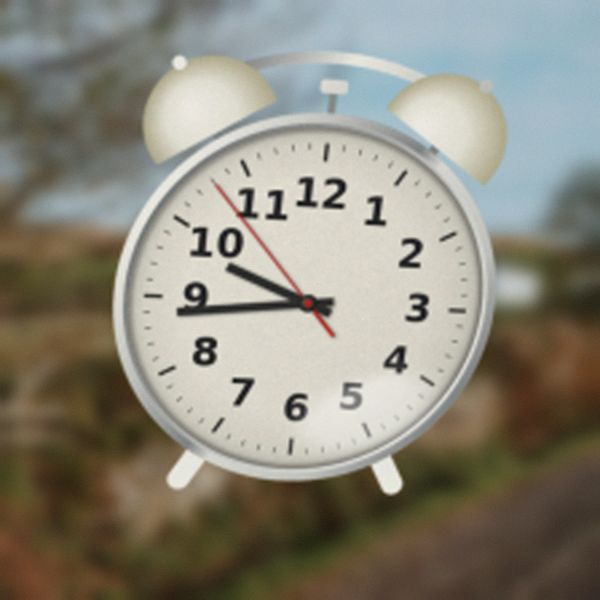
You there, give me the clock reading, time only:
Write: 9:43:53
